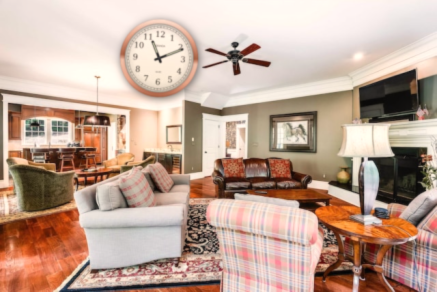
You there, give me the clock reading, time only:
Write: 11:11
